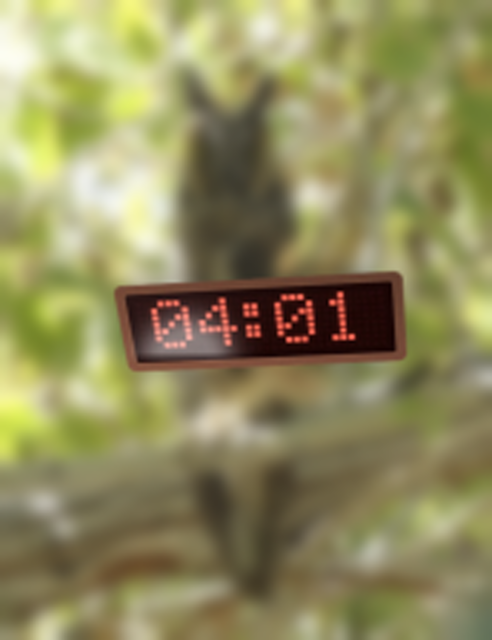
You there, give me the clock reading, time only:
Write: 4:01
